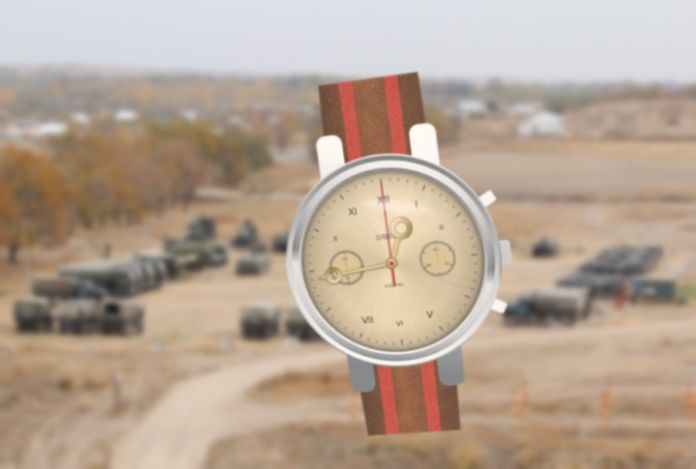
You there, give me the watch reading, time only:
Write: 12:44
